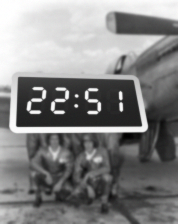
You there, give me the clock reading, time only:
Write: 22:51
